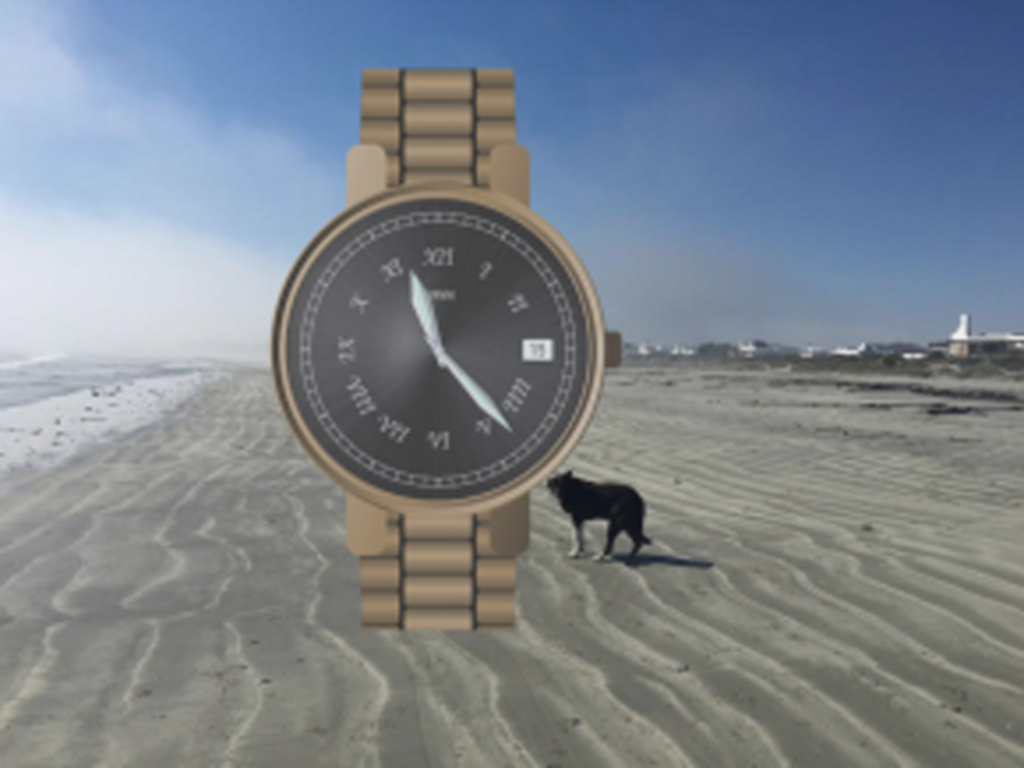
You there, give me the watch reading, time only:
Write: 11:23
